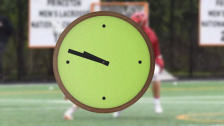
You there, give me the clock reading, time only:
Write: 9:48
